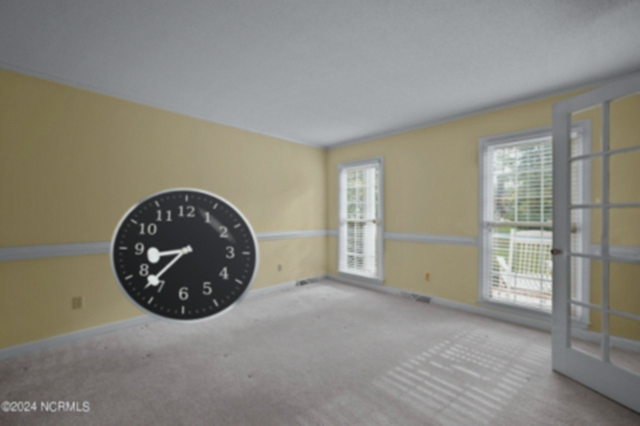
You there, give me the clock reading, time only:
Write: 8:37
